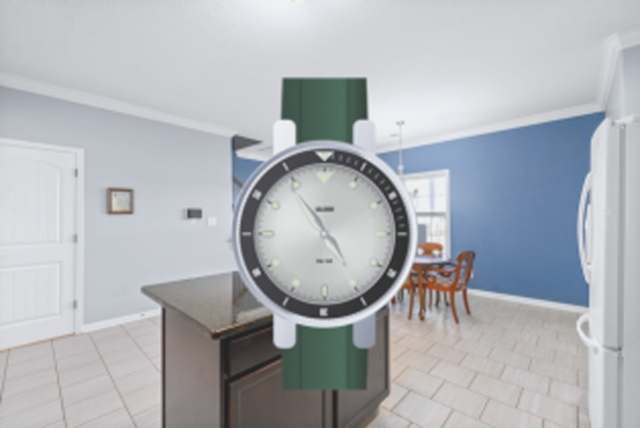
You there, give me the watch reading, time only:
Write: 4:54
